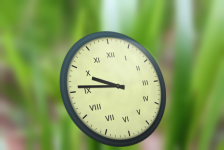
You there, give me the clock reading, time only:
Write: 9:46
